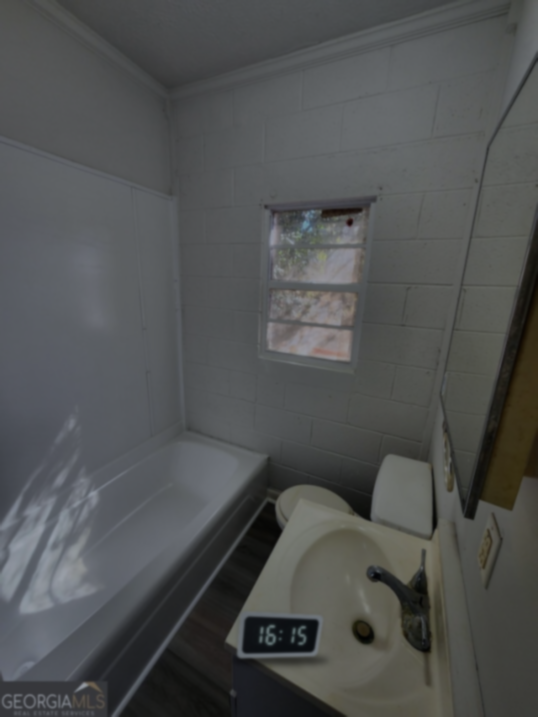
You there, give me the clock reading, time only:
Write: 16:15
